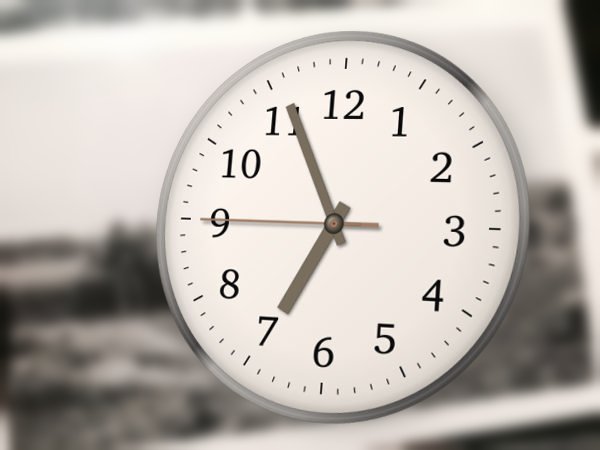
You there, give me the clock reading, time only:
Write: 6:55:45
